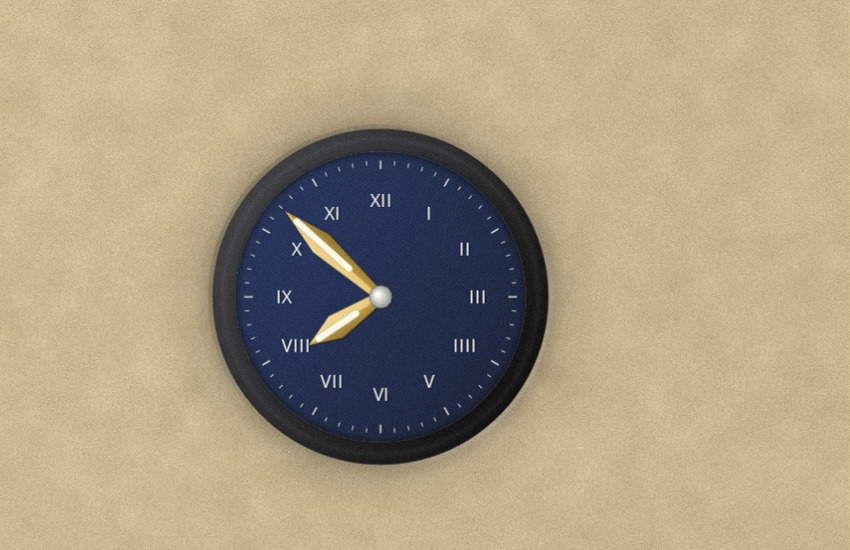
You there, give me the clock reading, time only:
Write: 7:52
